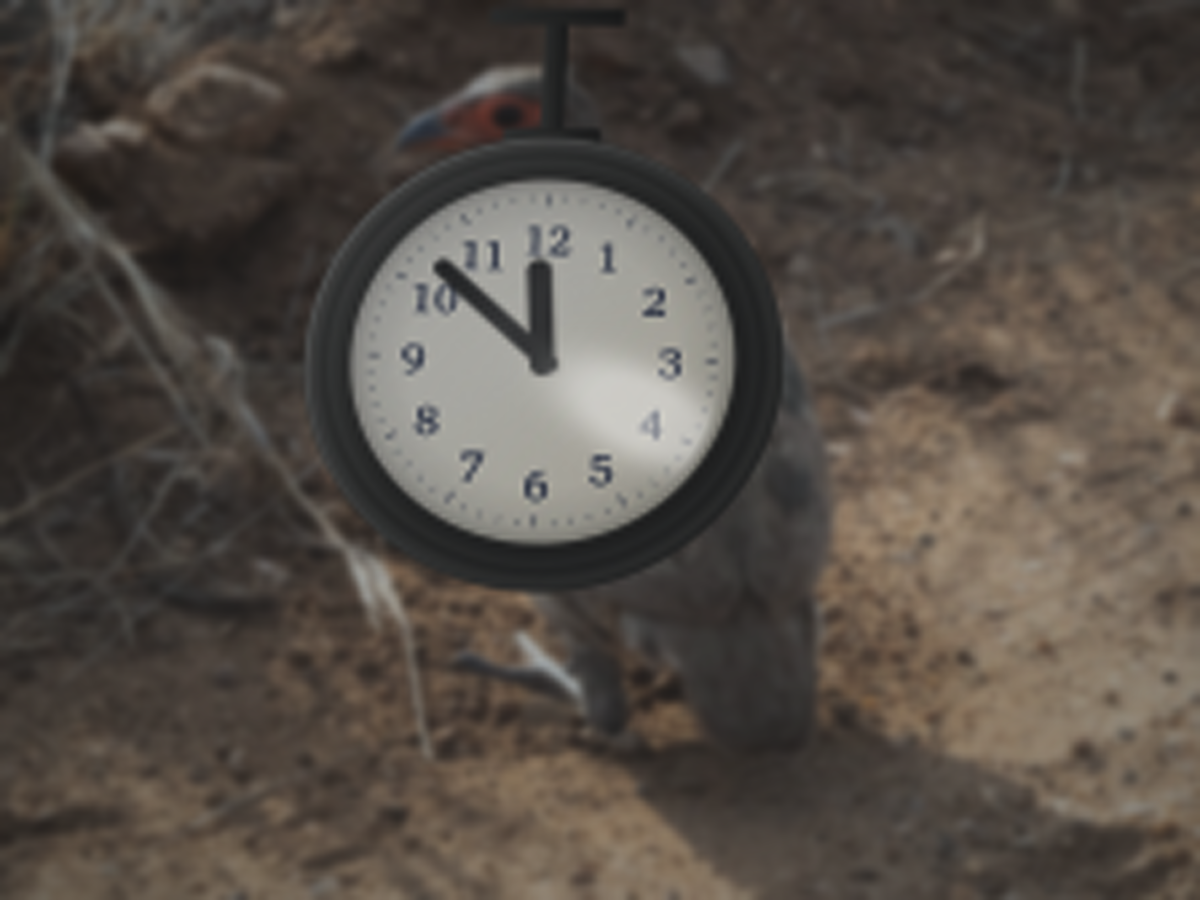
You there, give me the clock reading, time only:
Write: 11:52
